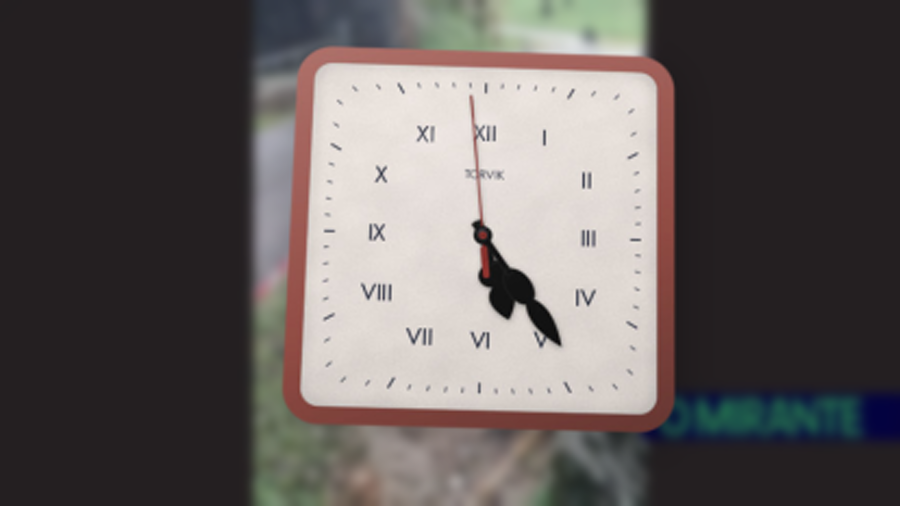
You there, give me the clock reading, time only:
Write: 5:23:59
